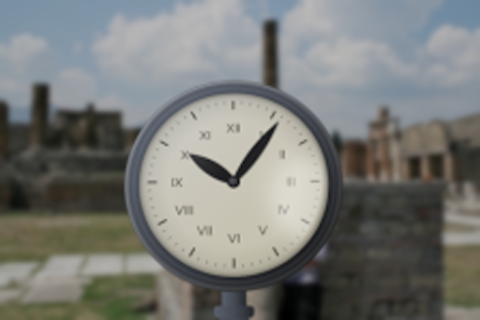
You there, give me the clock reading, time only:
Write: 10:06
